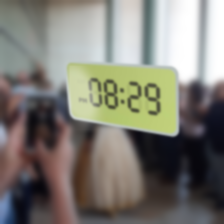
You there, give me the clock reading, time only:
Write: 8:29
